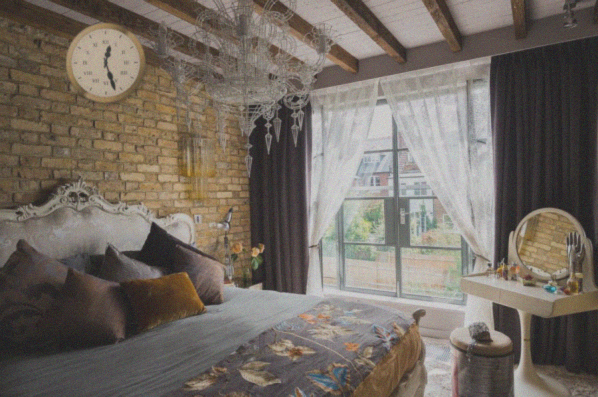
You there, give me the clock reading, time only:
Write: 12:27
